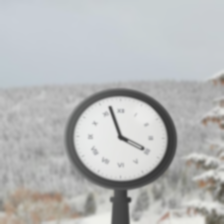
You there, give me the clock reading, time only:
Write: 3:57
